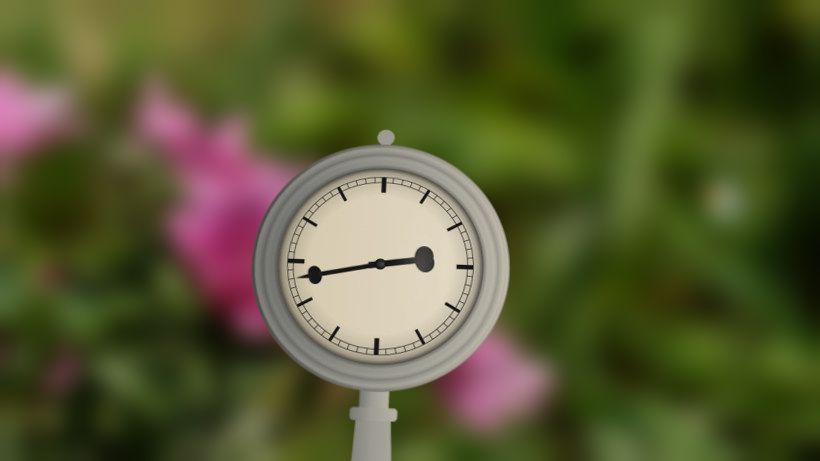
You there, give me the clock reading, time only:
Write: 2:43
